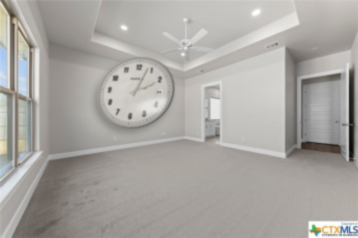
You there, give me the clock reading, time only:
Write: 2:03
